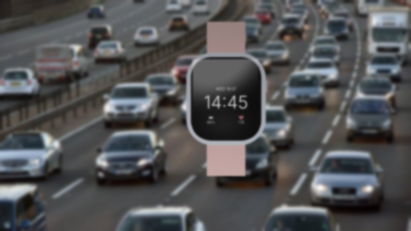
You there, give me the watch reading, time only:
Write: 14:45
